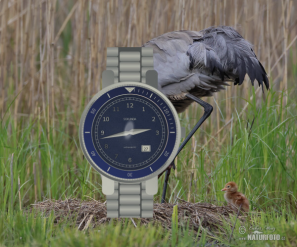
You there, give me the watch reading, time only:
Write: 2:43
